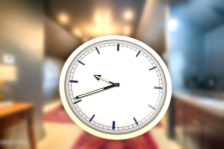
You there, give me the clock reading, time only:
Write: 9:41
